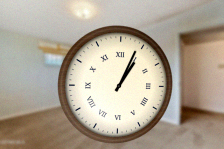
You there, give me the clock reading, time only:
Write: 1:04
